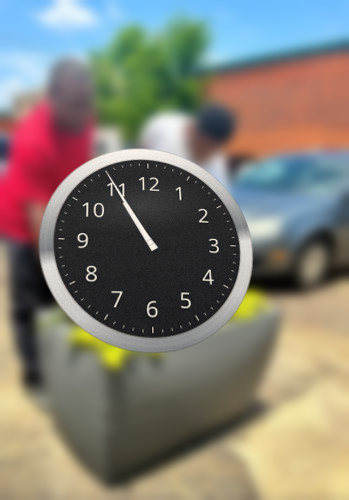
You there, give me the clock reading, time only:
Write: 10:55
